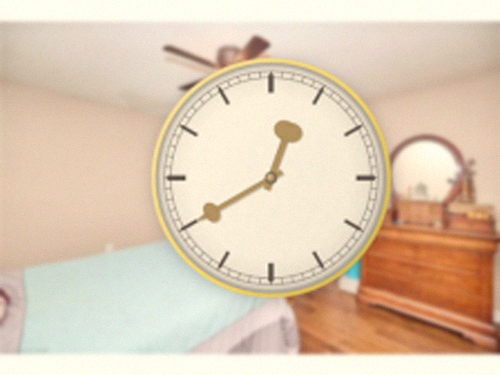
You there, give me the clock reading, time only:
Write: 12:40
